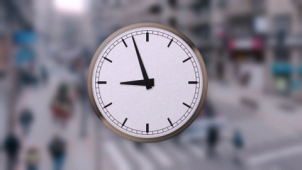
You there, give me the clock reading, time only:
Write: 8:57
